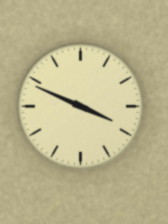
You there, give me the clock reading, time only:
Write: 3:49
